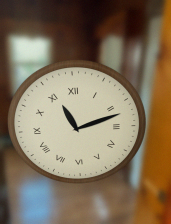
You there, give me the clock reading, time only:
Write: 11:12
